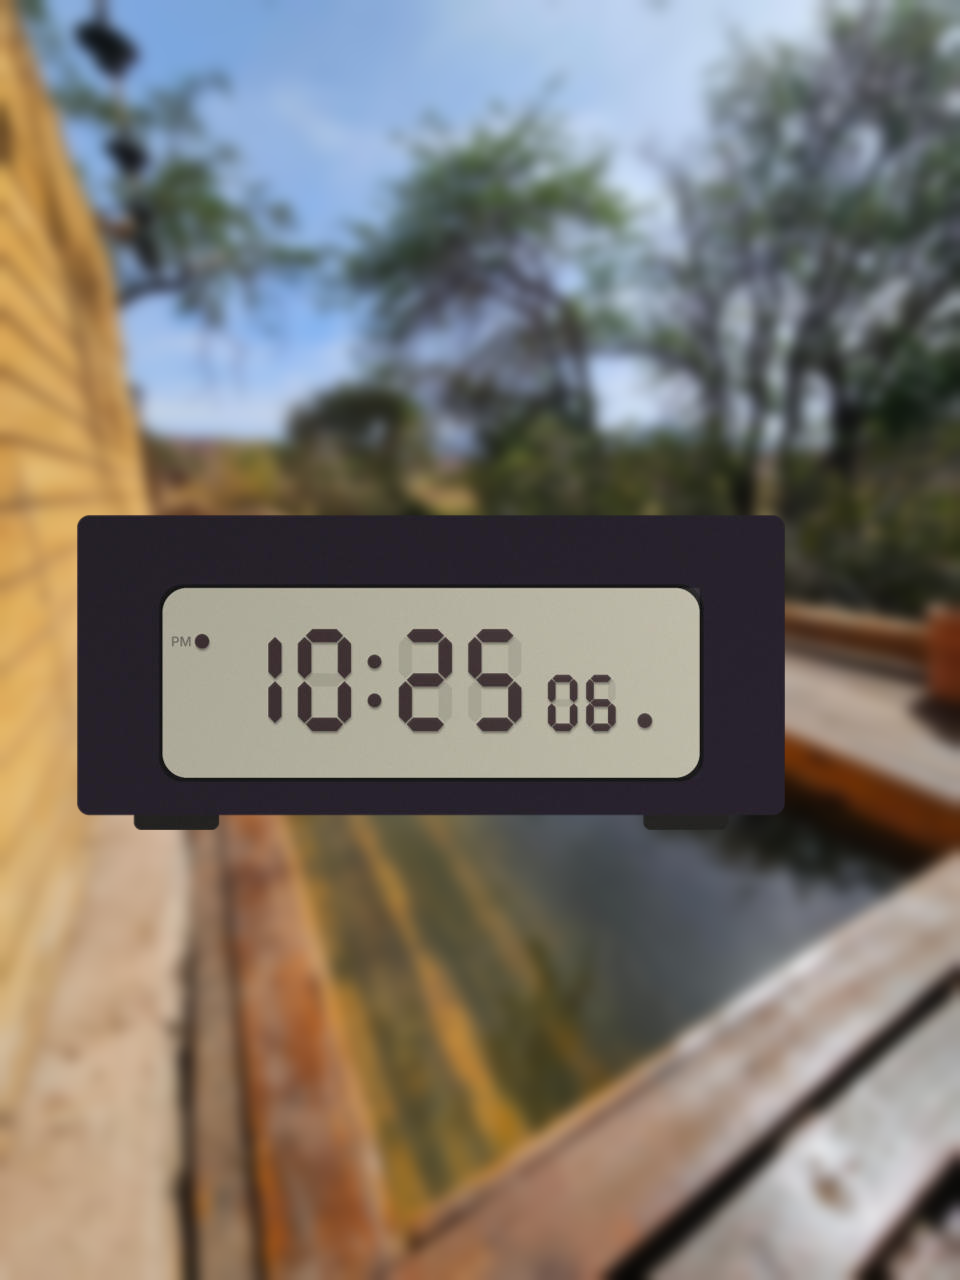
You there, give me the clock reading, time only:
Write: 10:25:06
